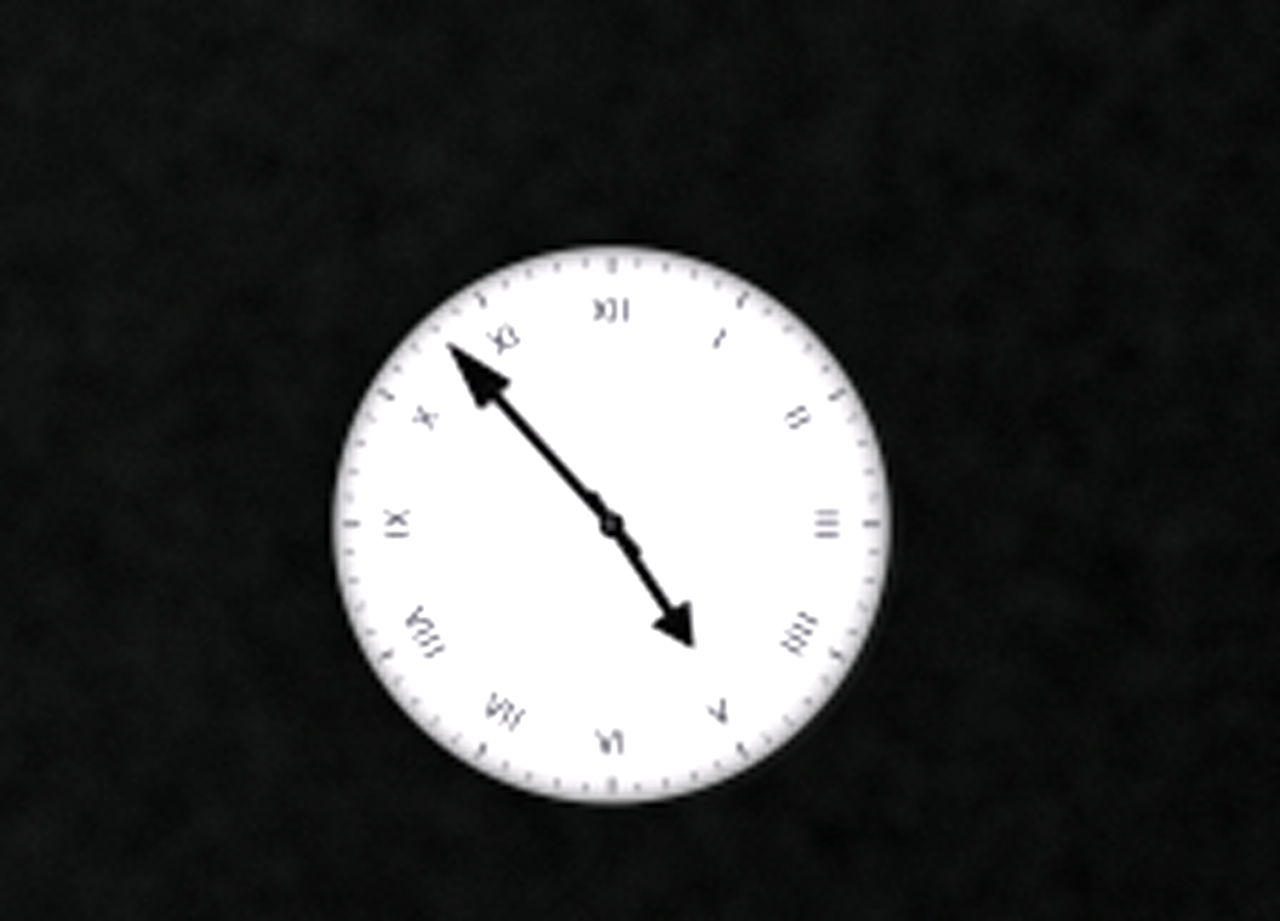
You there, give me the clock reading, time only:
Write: 4:53
